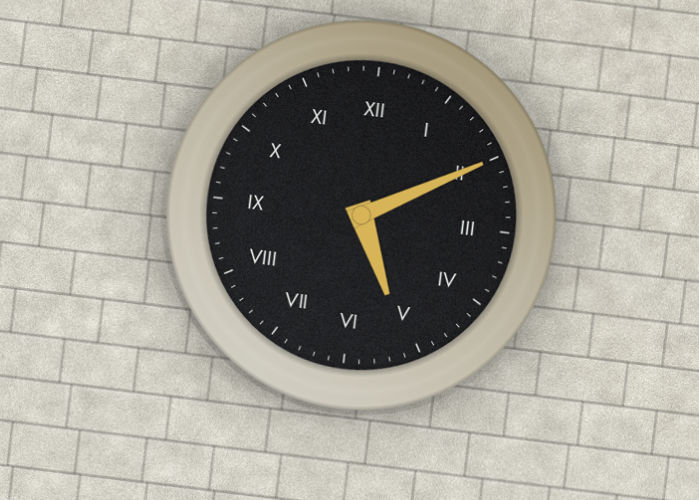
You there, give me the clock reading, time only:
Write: 5:10
